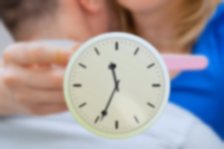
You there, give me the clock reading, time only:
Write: 11:34
